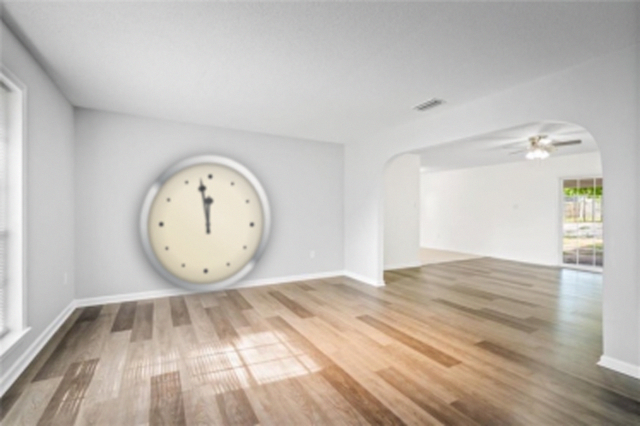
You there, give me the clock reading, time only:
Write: 11:58
